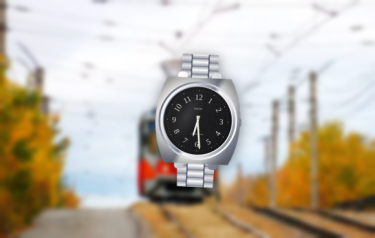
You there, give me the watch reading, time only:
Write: 6:29
